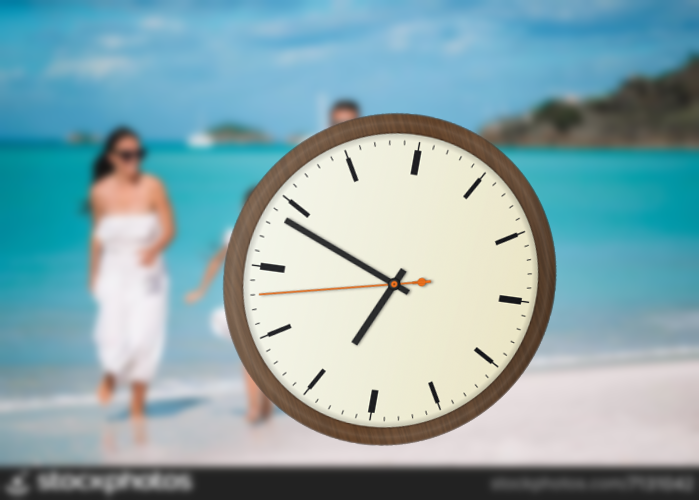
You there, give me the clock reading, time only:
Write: 6:48:43
